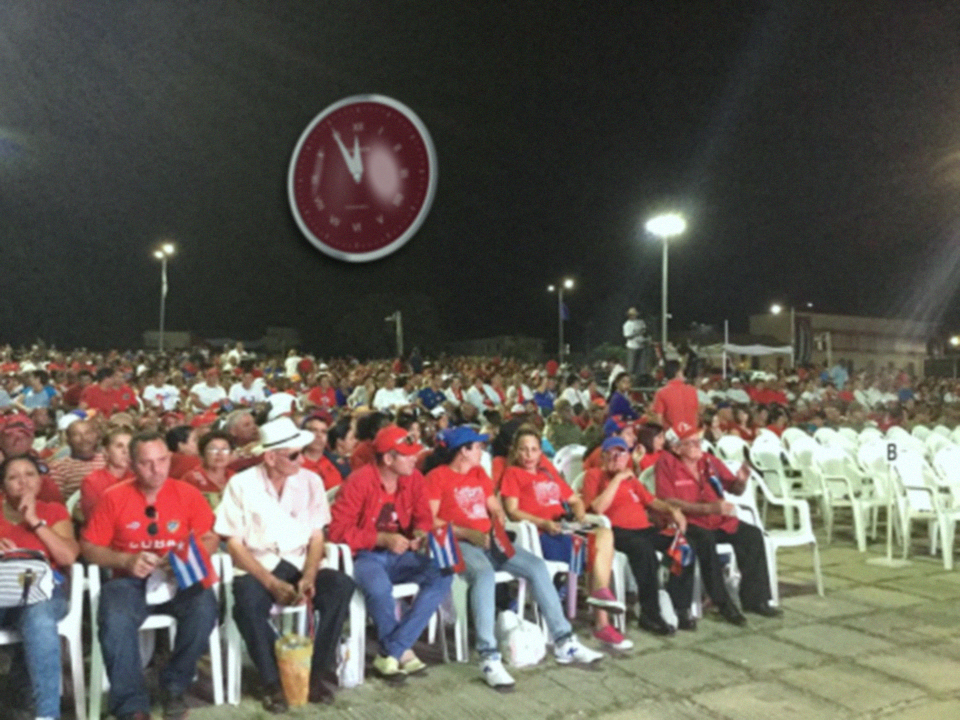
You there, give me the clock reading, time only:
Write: 11:55
